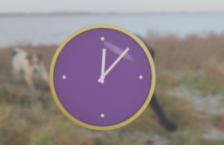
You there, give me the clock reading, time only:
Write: 12:07
